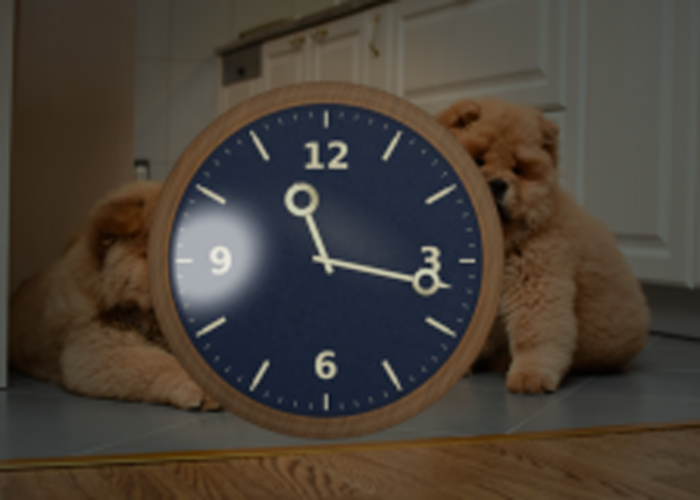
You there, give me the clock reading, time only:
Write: 11:17
